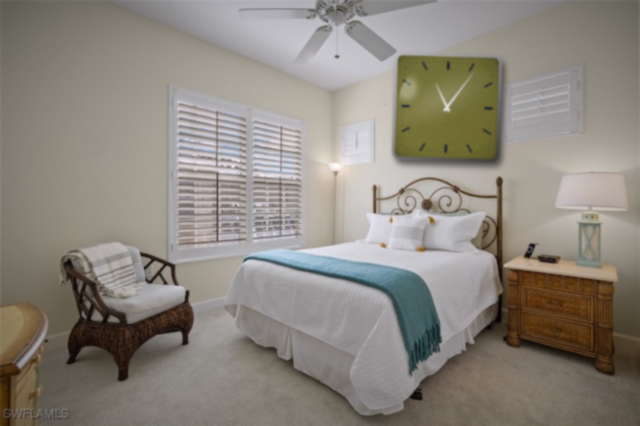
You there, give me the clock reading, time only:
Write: 11:06
